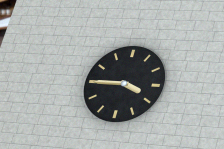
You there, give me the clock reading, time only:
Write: 3:45
